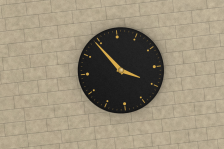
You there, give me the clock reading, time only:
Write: 3:54
